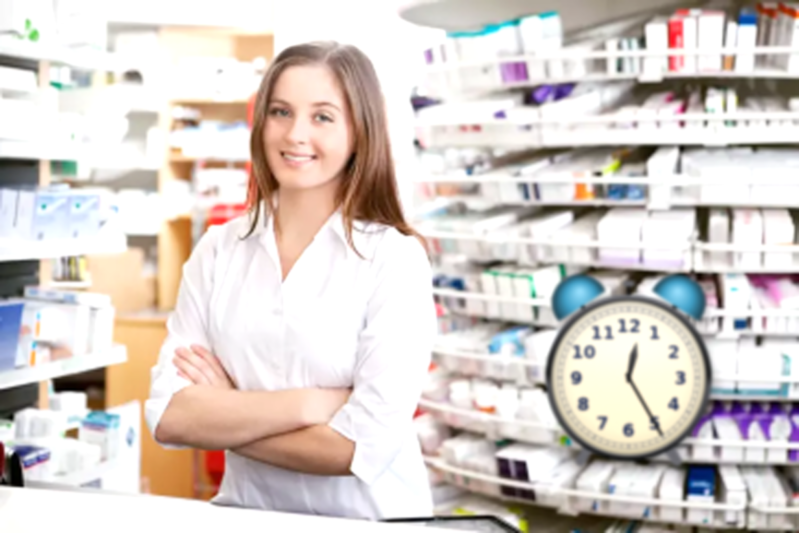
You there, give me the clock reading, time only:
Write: 12:25
